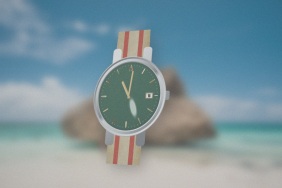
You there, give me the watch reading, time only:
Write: 11:01
